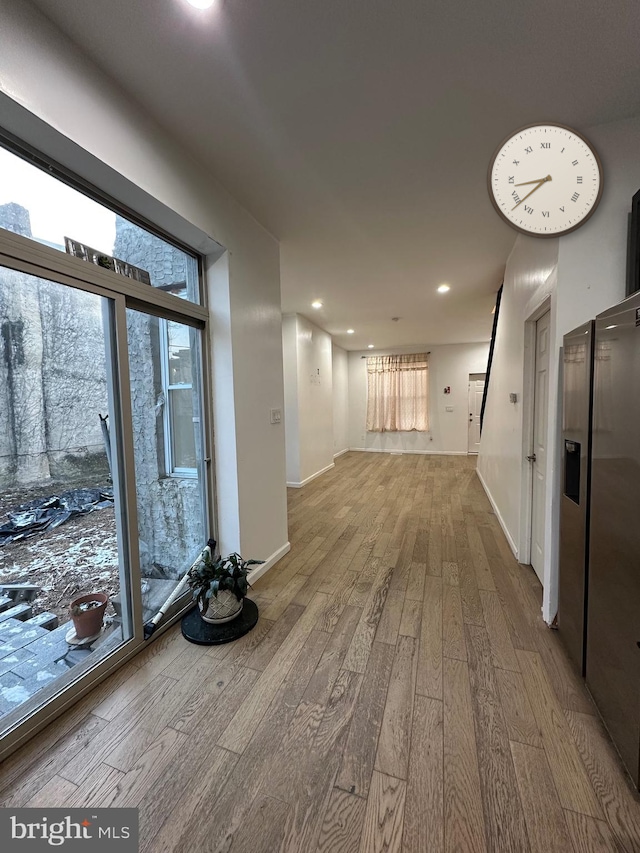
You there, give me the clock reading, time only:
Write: 8:38
